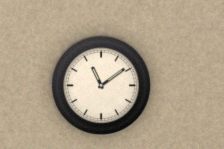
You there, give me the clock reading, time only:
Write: 11:09
